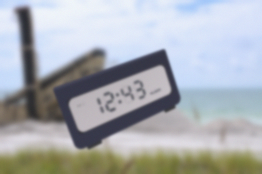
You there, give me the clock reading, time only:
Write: 12:43
